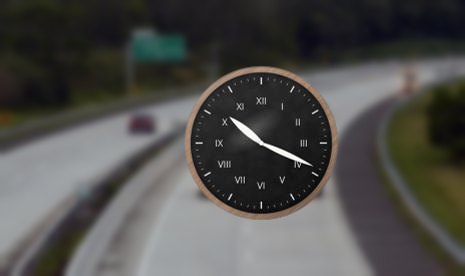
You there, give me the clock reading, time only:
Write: 10:19
